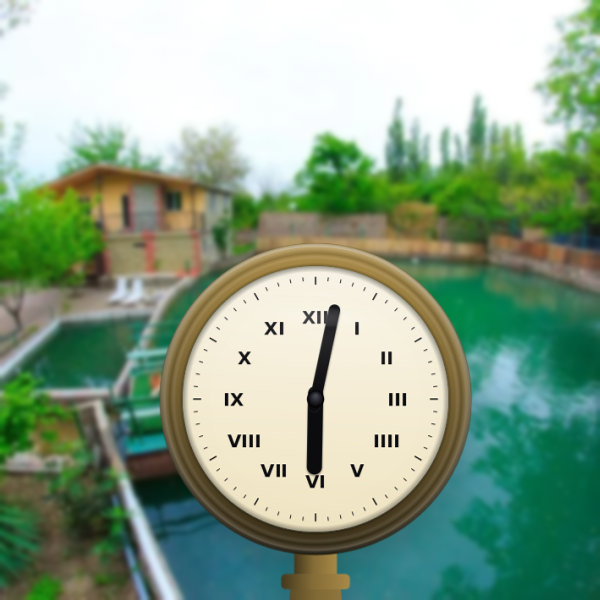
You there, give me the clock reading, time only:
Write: 6:02
